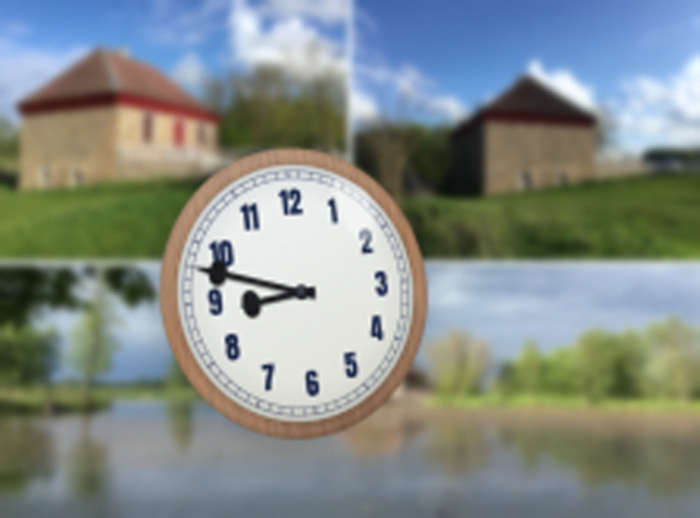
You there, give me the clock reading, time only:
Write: 8:48
